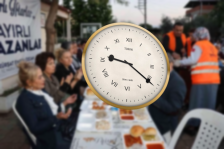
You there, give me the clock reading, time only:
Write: 9:21
